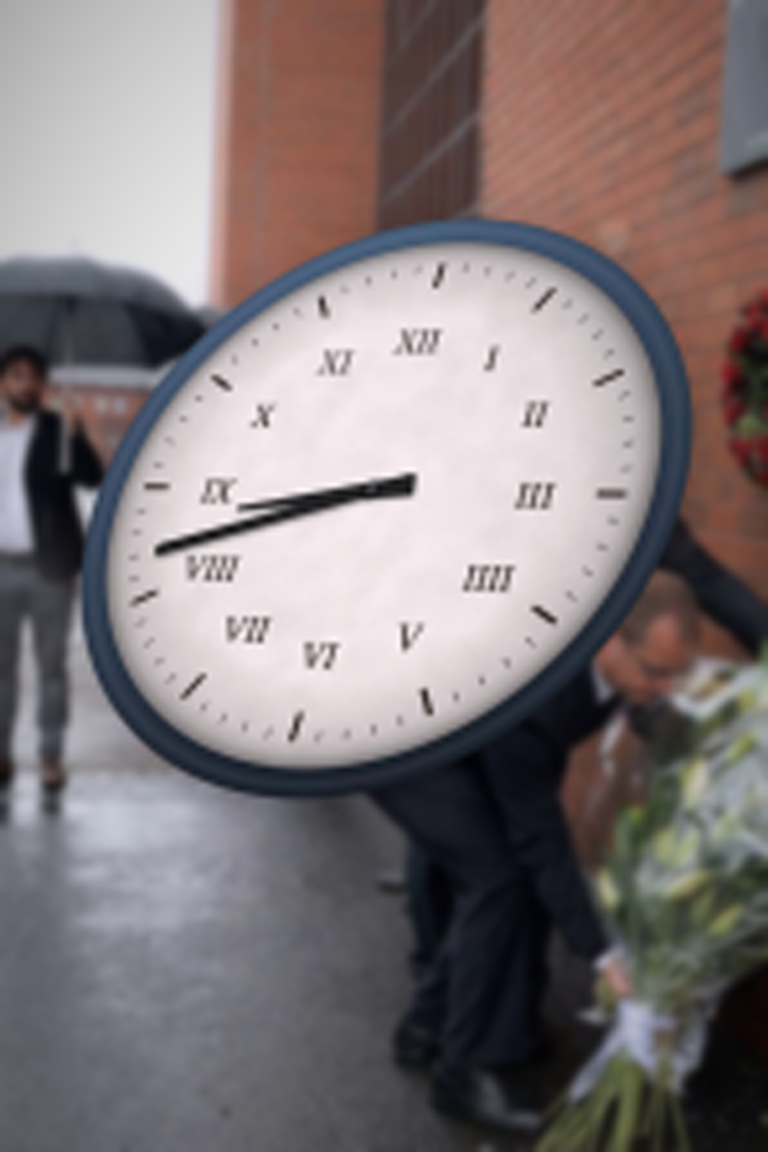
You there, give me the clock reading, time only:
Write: 8:42
